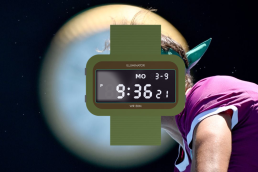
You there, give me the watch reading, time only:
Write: 9:36:21
